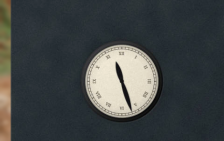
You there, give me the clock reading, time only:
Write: 11:27
